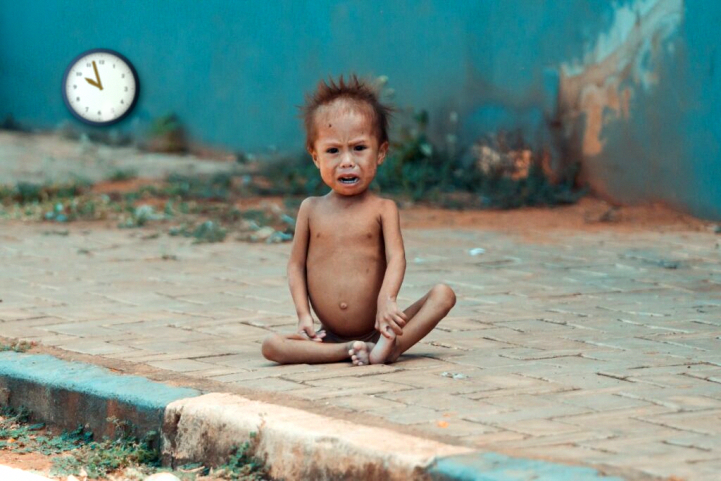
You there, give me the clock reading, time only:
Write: 9:57
